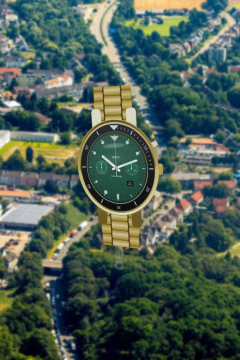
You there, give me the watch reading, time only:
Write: 10:12
